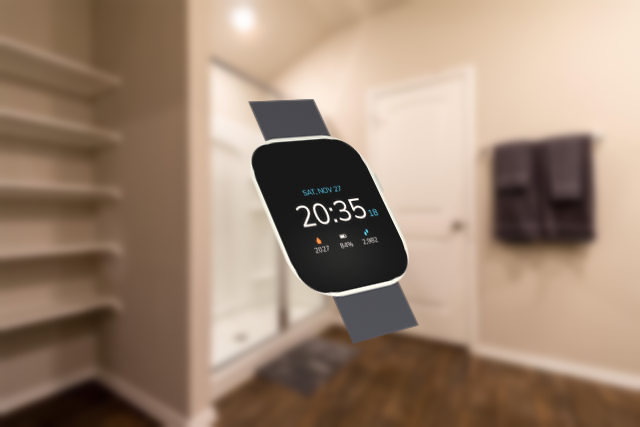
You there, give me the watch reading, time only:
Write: 20:35:18
